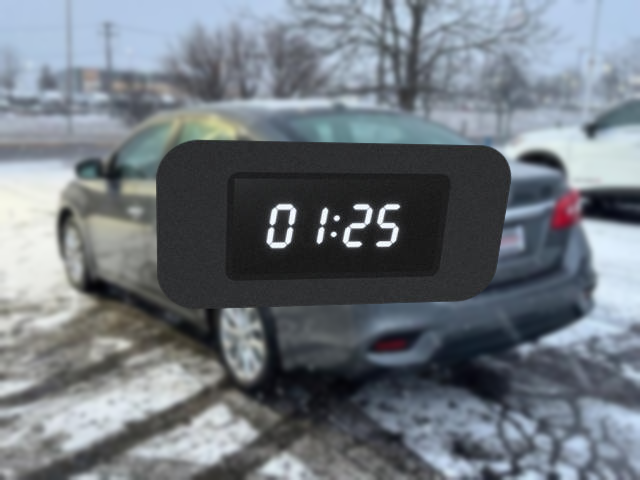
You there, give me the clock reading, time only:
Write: 1:25
